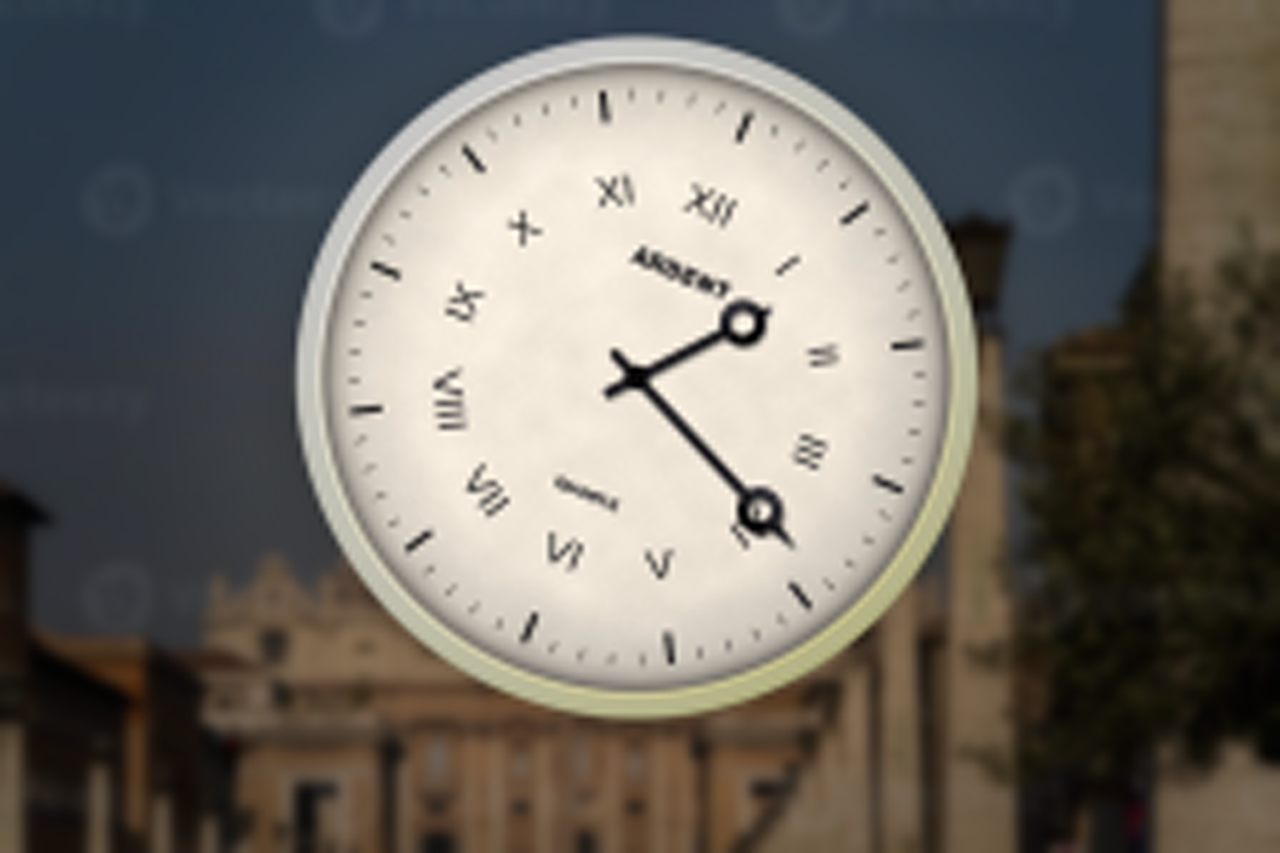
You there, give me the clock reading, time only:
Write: 1:19
